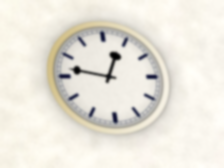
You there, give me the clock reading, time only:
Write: 12:47
